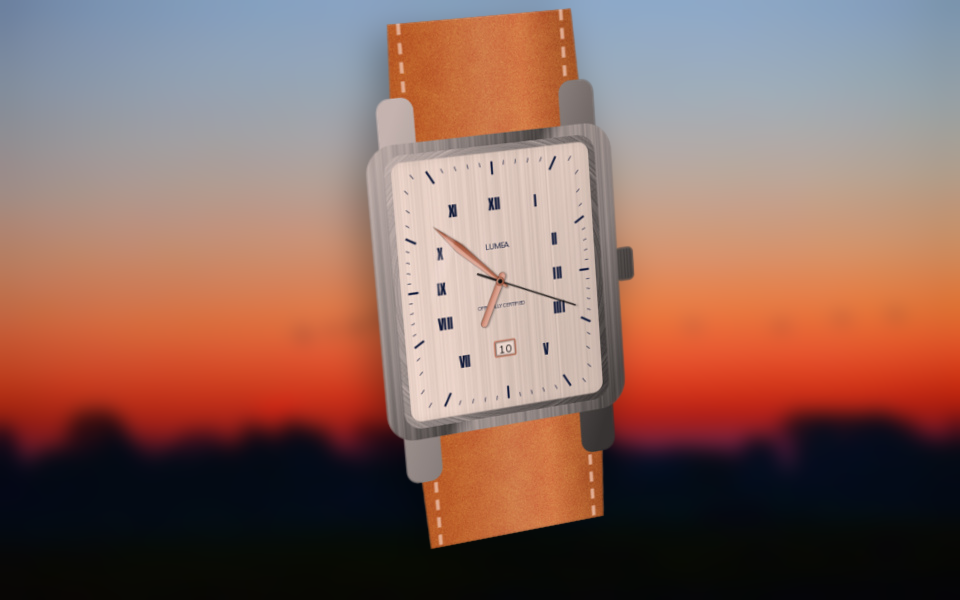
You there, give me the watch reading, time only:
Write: 6:52:19
